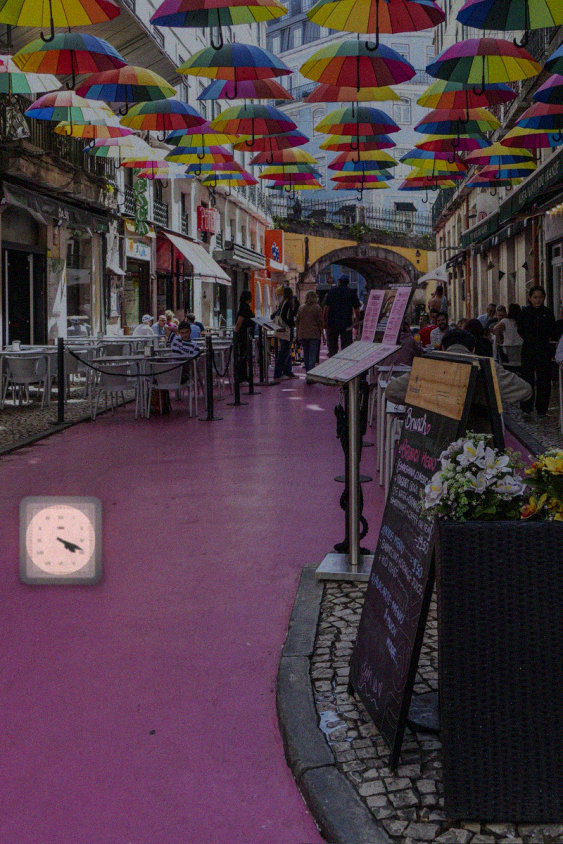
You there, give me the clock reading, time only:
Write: 4:19
